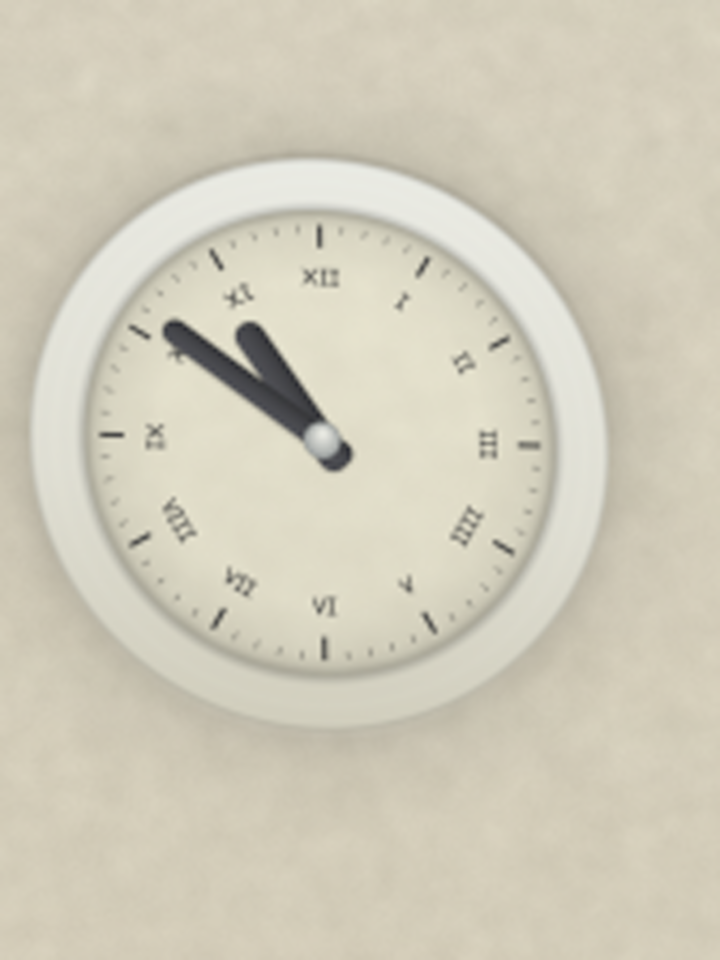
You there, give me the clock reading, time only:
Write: 10:51
